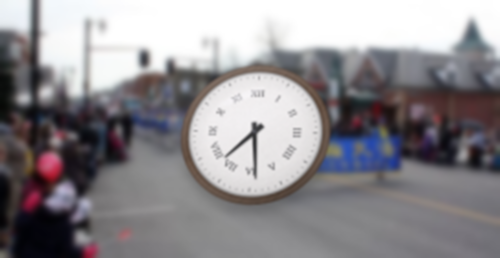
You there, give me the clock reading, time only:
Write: 7:29
